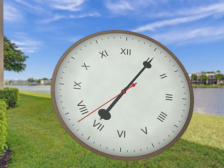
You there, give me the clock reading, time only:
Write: 7:05:38
